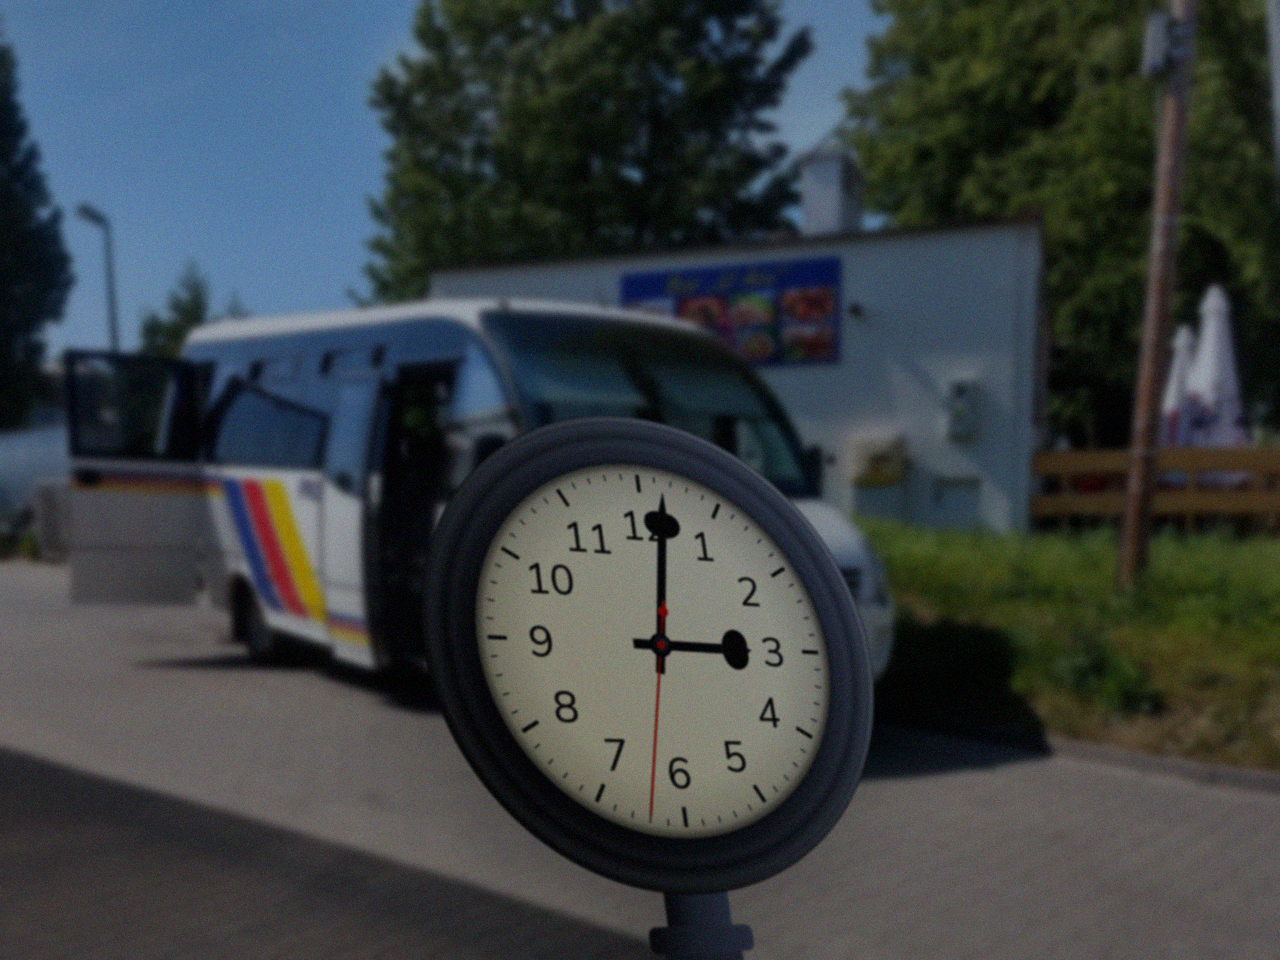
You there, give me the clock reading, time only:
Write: 3:01:32
